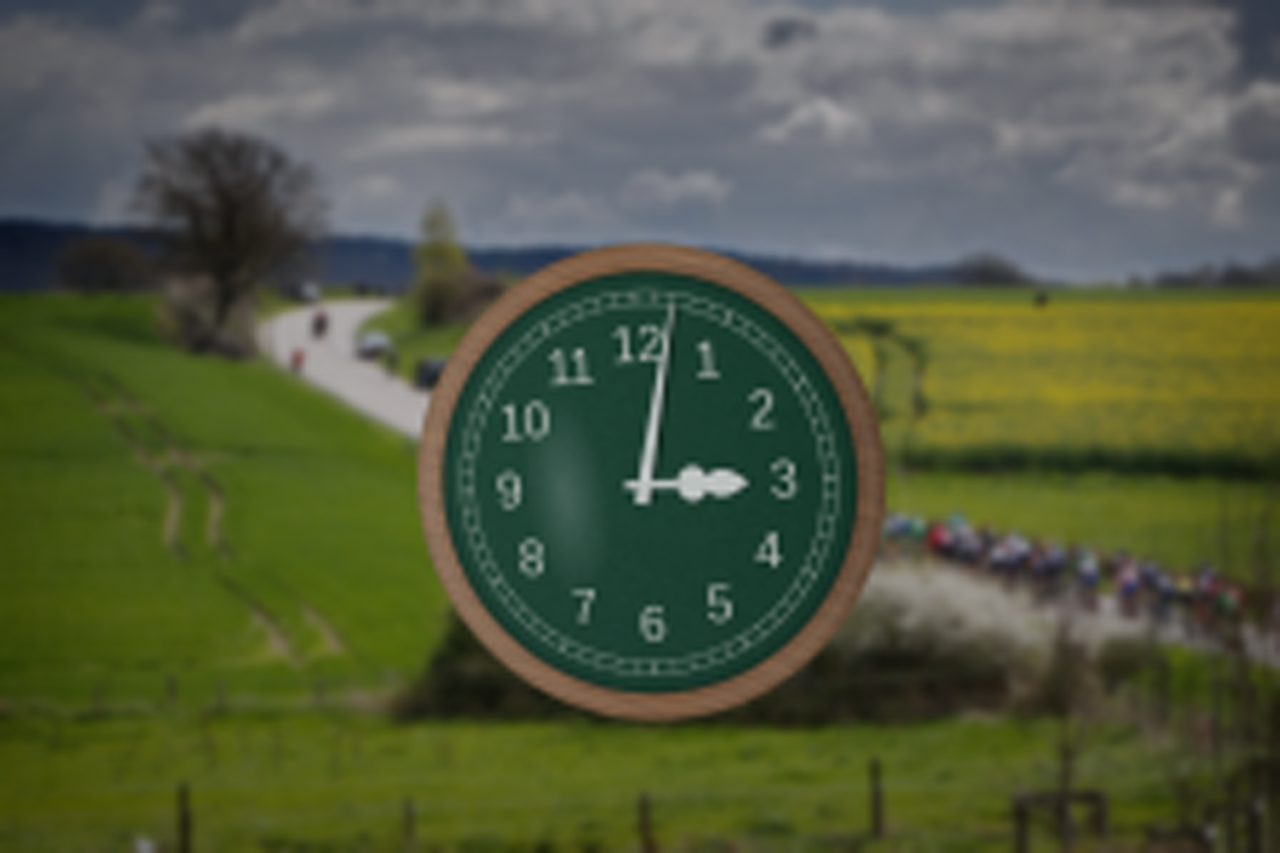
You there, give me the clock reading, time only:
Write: 3:02
